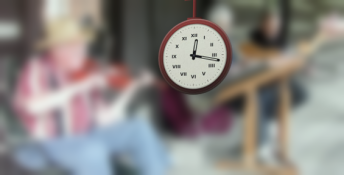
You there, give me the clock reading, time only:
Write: 12:17
